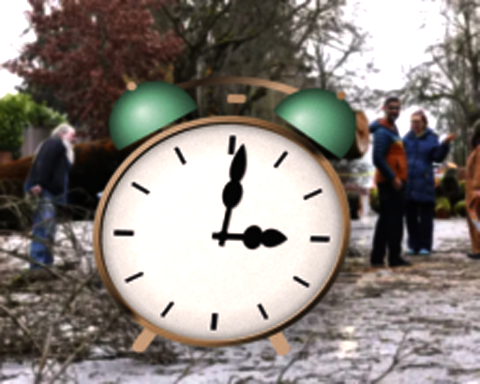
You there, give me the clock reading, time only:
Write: 3:01
